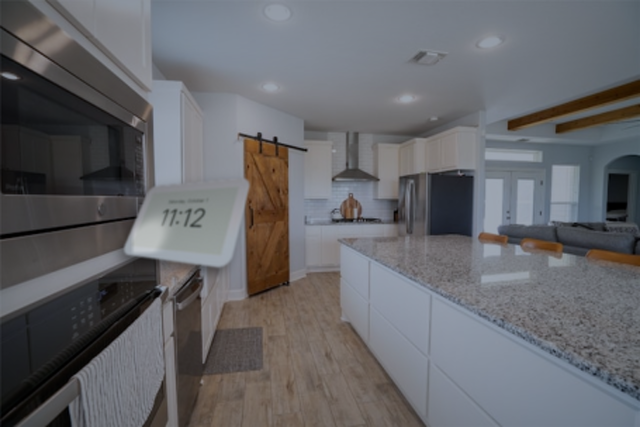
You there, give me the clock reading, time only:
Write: 11:12
